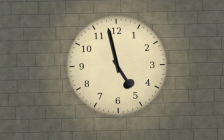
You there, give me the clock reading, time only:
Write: 4:58
